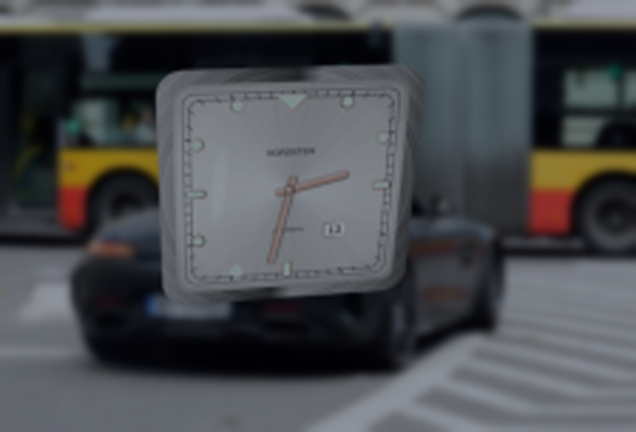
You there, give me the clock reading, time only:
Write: 2:32
